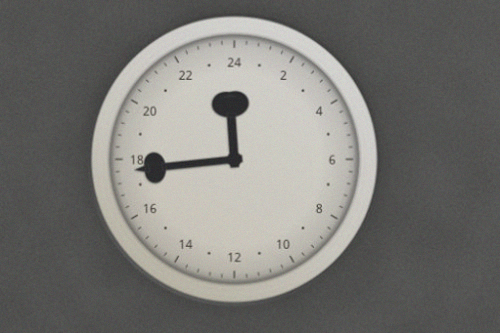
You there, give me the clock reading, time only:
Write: 23:44
